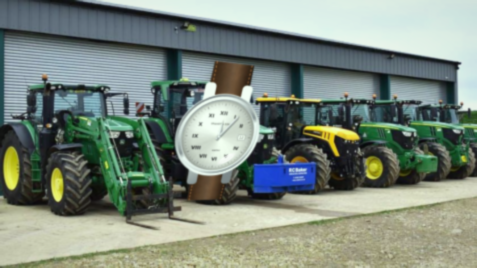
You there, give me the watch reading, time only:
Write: 12:06
